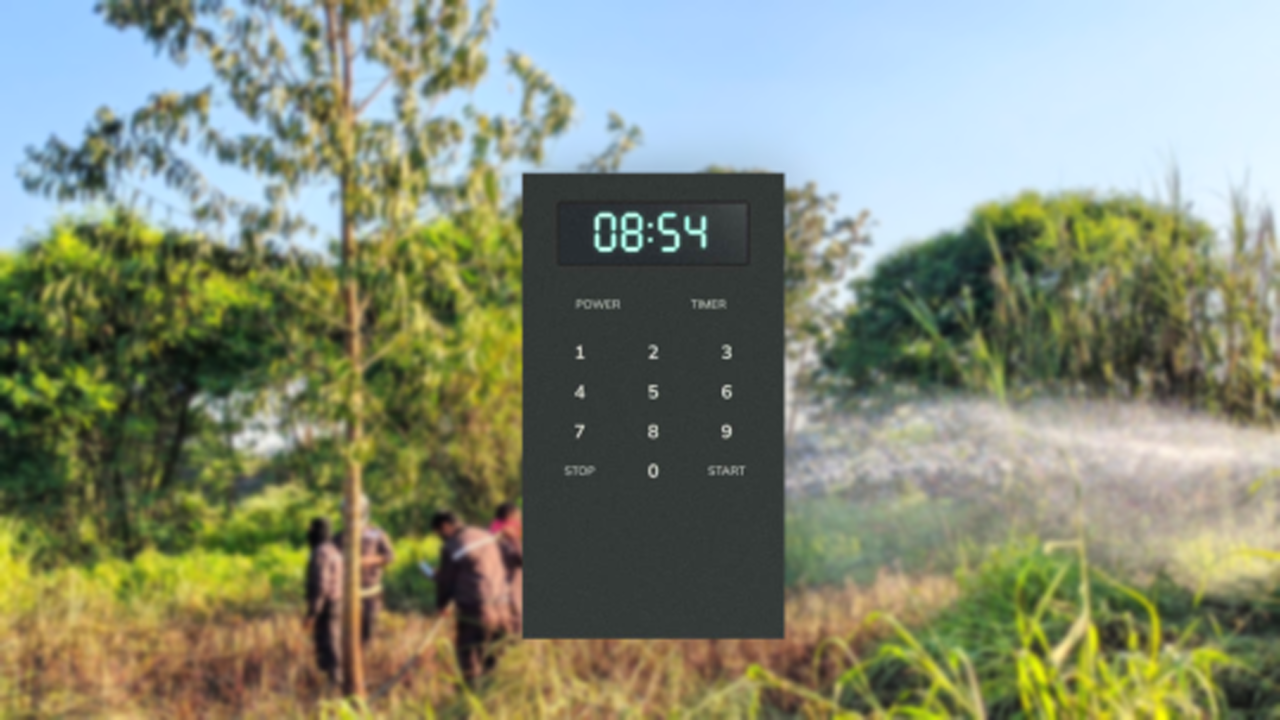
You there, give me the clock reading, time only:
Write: 8:54
